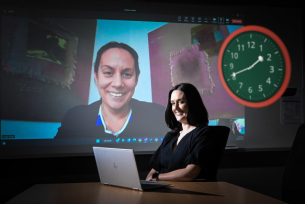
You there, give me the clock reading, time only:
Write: 1:41
